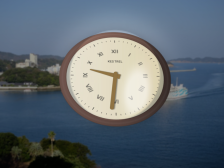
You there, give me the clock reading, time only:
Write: 9:31
